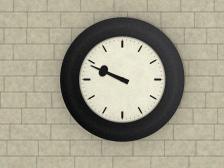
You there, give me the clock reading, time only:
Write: 9:49
